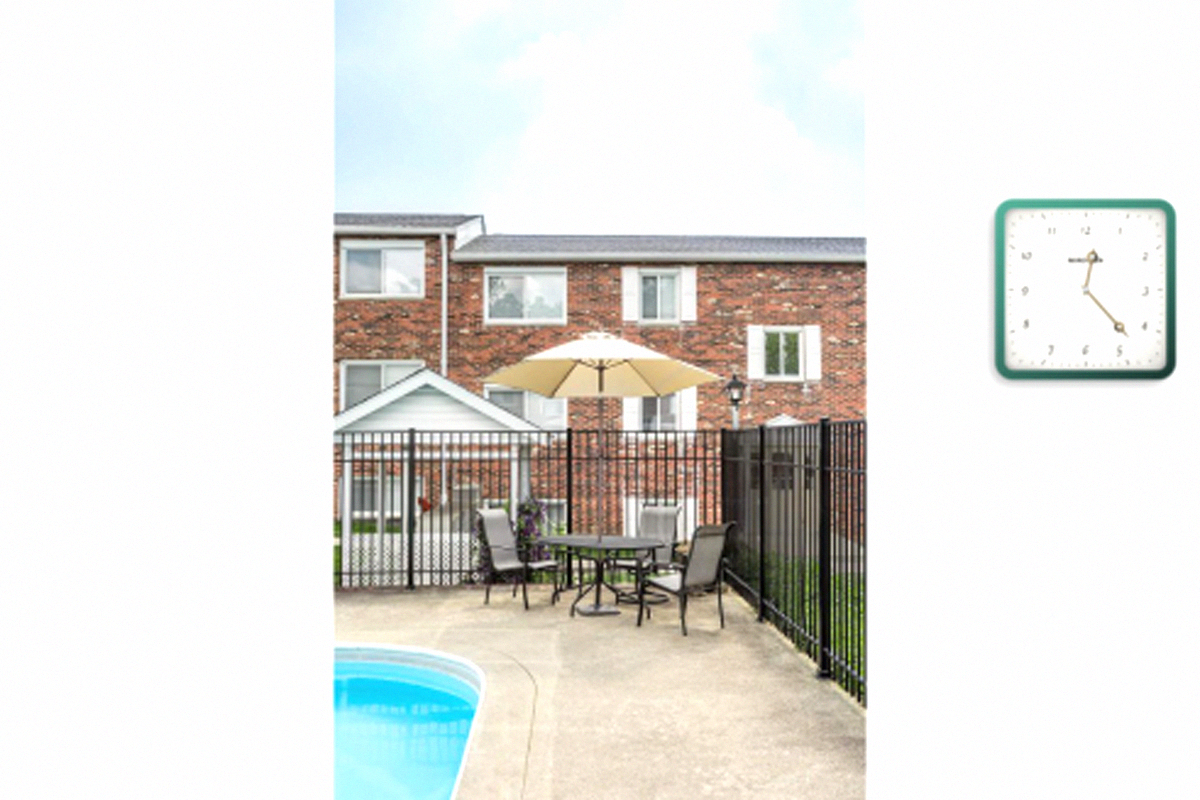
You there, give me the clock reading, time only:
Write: 12:23
